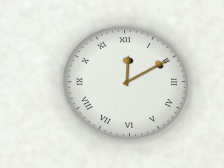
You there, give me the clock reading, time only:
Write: 12:10
